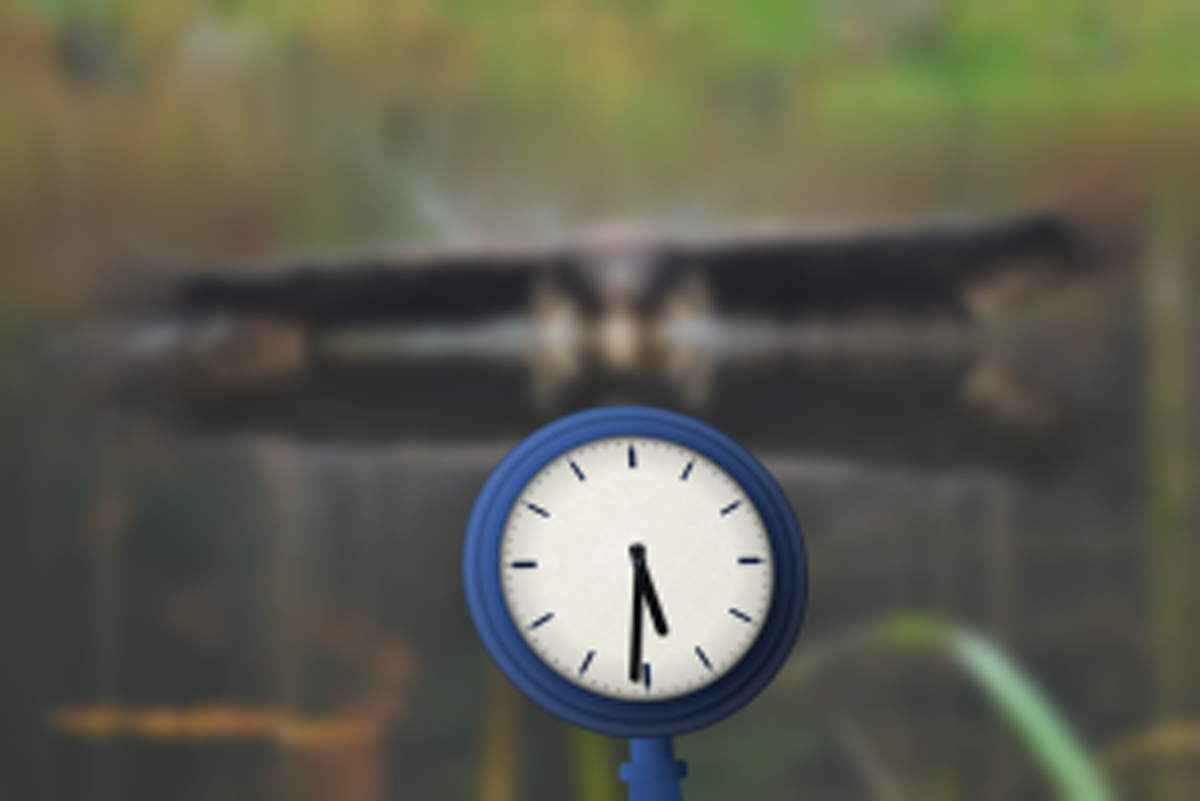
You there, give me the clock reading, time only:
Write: 5:31
